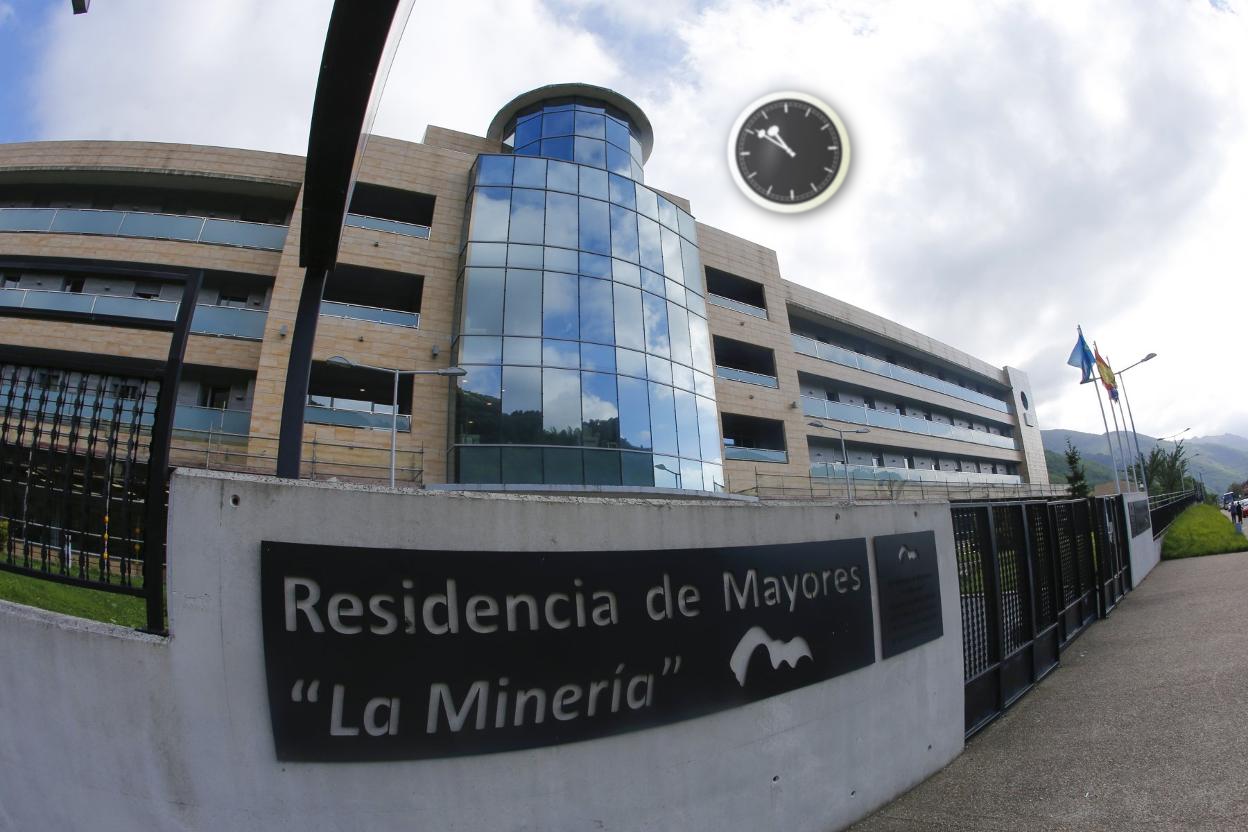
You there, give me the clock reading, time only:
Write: 10:51
